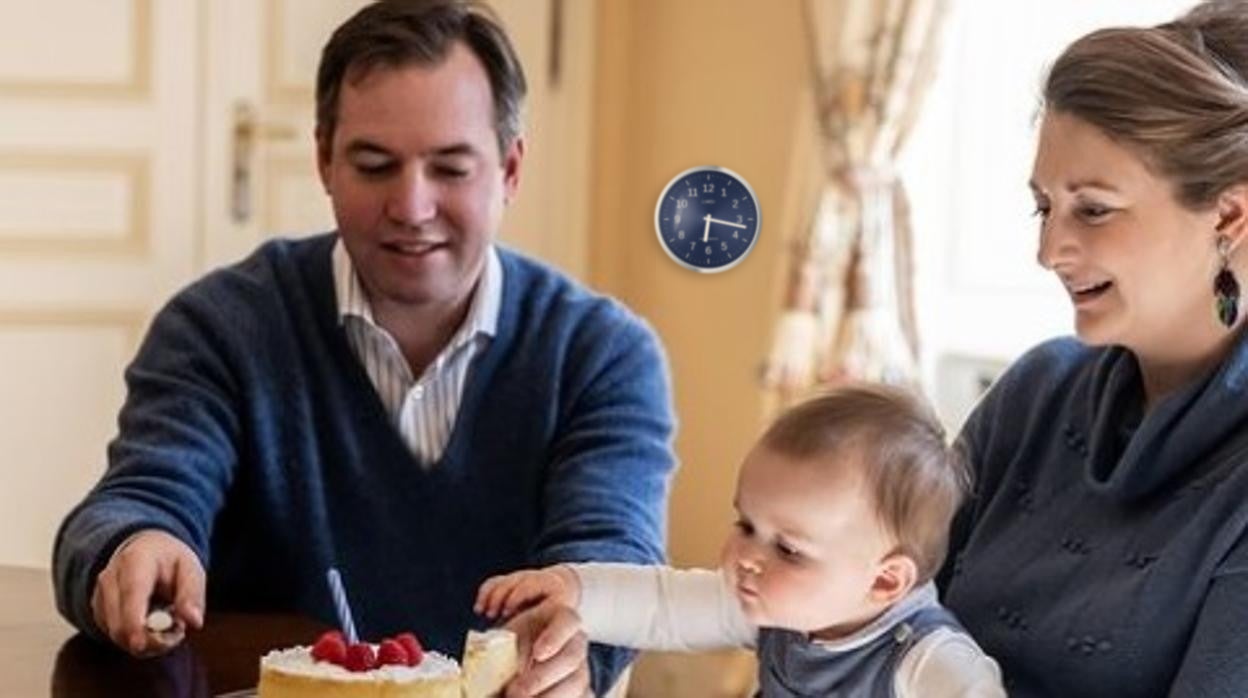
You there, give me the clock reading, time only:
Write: 6:17
